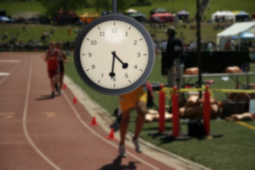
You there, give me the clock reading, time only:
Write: 4:31
